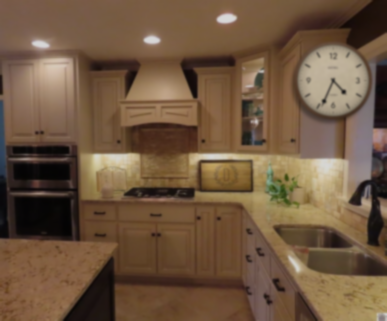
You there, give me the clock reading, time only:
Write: 4:34
